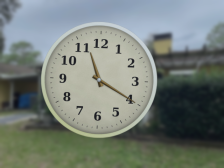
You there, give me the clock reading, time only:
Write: 11:20
